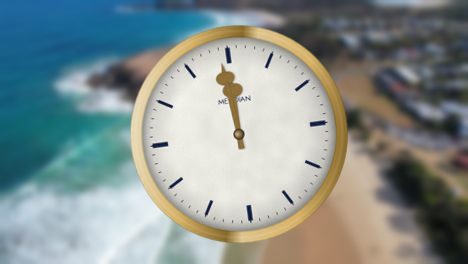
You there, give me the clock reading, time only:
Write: 11:59
